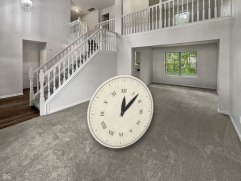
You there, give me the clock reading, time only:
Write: 12:07
